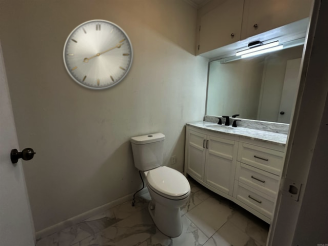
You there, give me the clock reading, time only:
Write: 8:11
